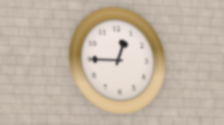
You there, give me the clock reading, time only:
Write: 12:45
